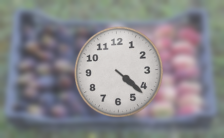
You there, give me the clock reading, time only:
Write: 4:22
